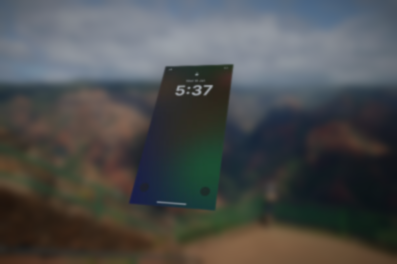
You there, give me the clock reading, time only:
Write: 5:37
